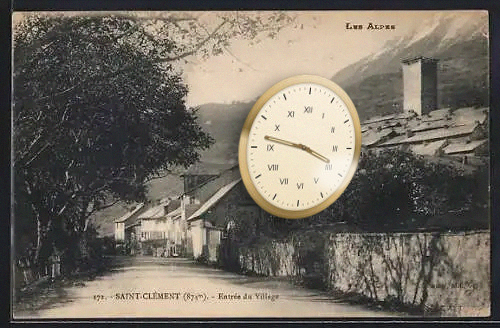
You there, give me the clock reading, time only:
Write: 3:47
